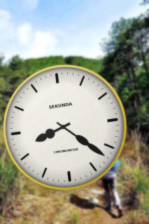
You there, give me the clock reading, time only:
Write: 8:22
